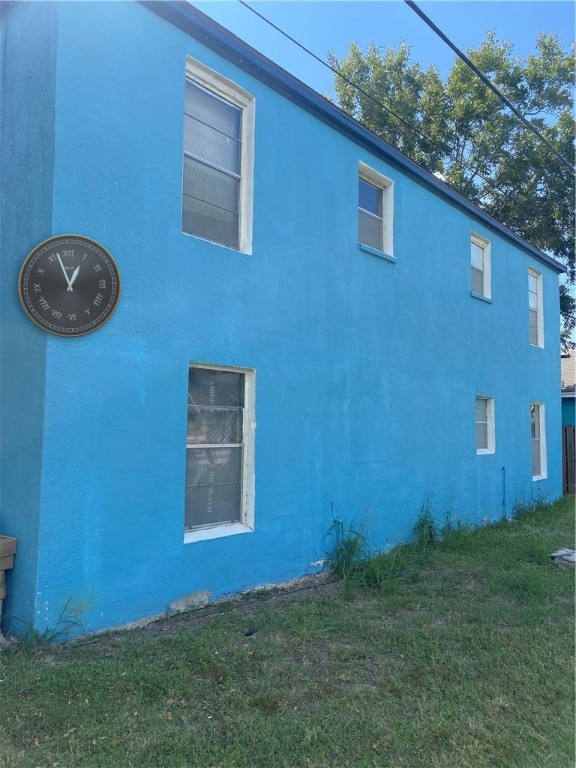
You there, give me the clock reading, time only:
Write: 12:57
